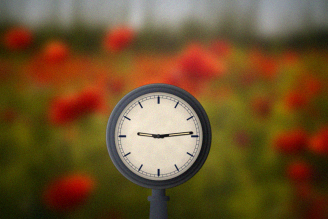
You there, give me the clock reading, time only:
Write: 9:14
